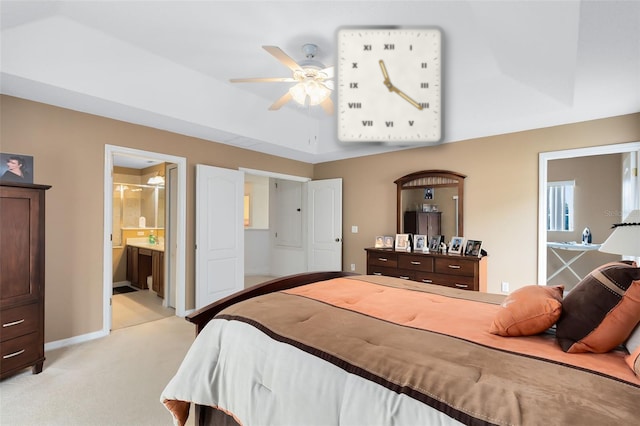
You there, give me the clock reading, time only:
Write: 11:21
